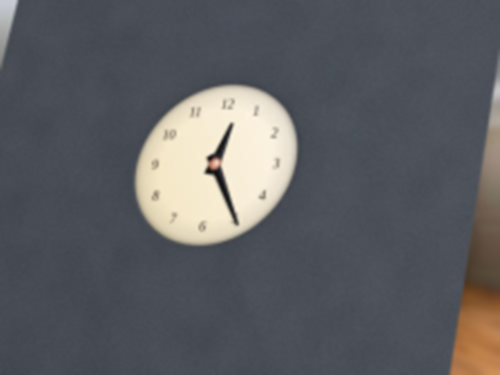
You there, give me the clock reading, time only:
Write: 12:25
